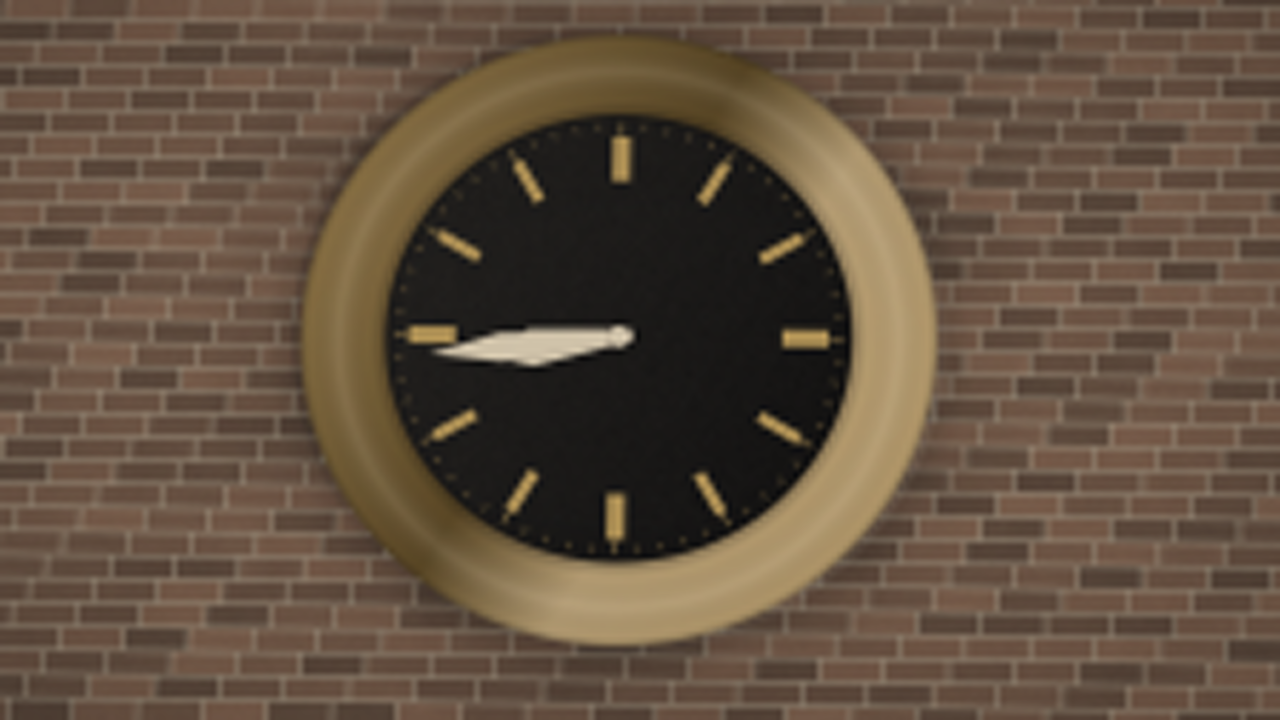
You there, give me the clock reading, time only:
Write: 8:44
